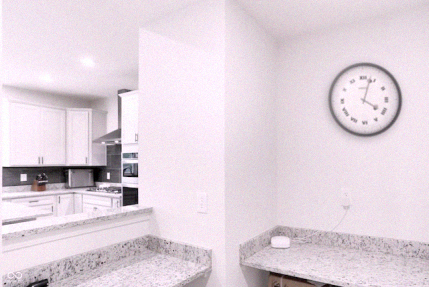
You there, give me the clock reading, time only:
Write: 4:03
